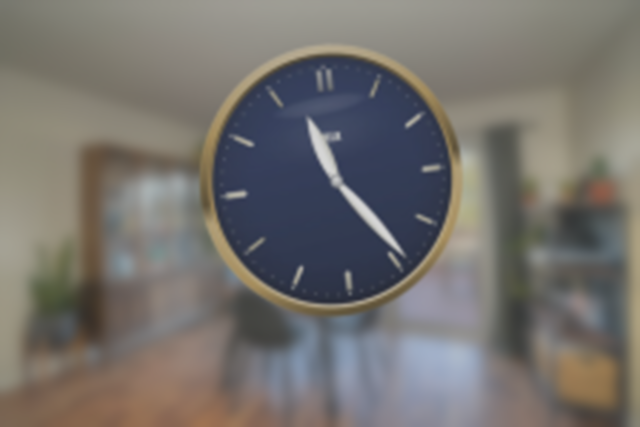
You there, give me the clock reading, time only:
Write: 11:24
